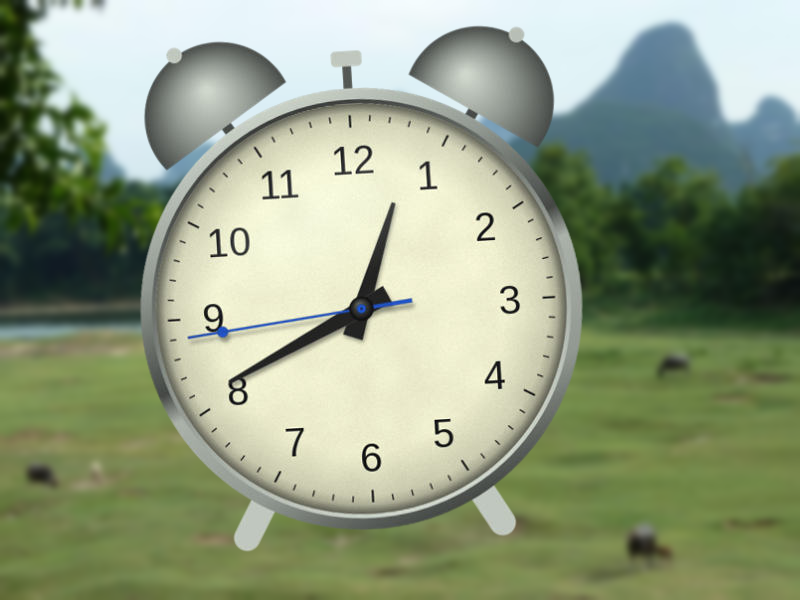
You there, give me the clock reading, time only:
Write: 12:40:44
